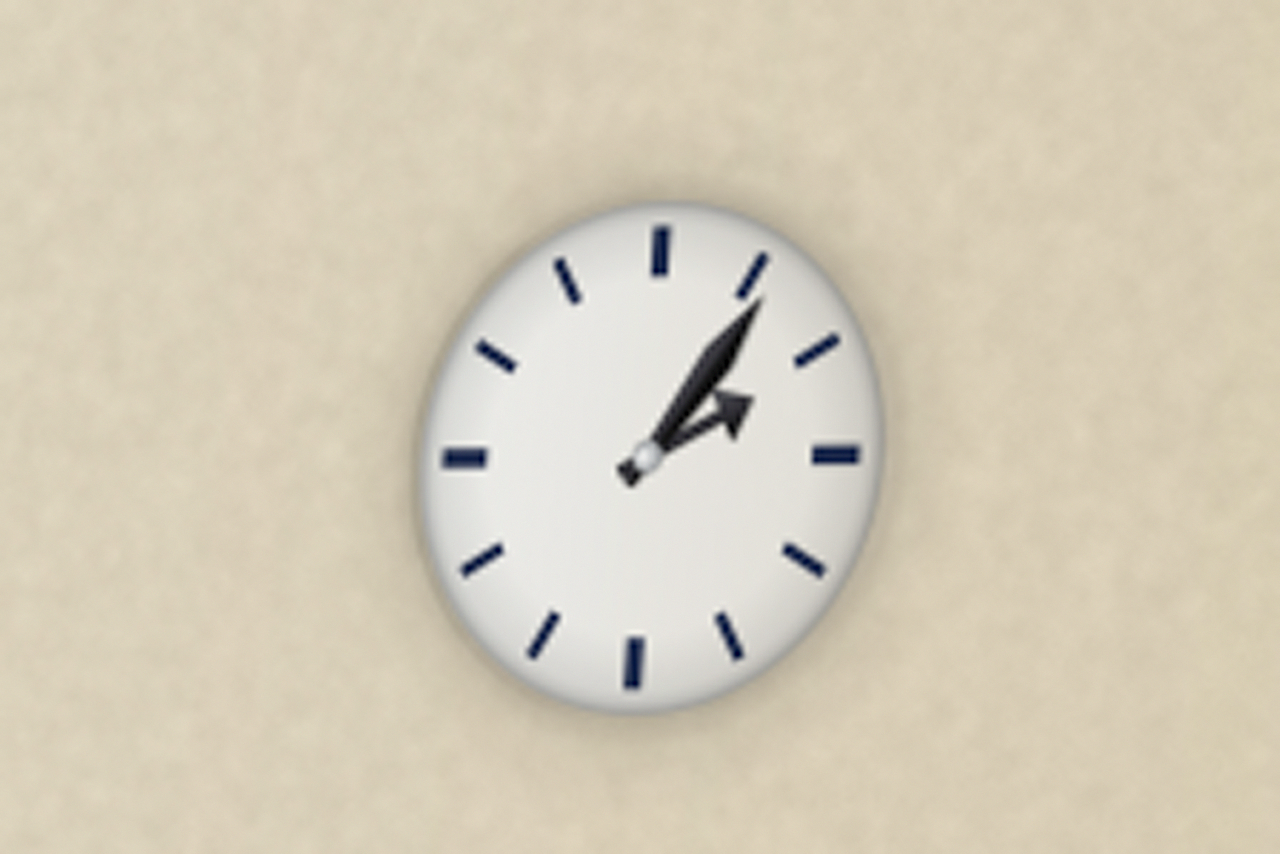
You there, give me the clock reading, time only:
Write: 2:06
